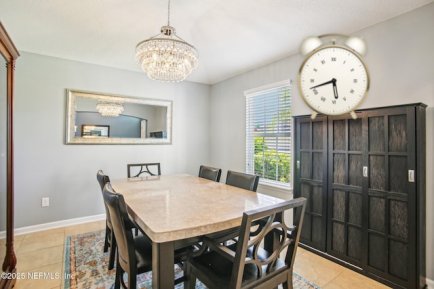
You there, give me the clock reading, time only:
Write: 5:42
